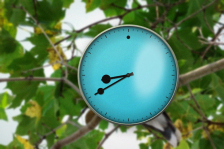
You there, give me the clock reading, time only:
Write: 8:40
